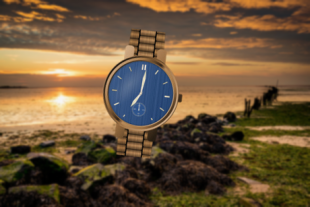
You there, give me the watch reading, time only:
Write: 7:01
